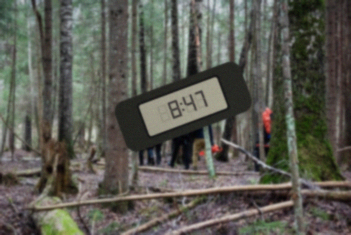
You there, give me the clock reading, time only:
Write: 8:47
